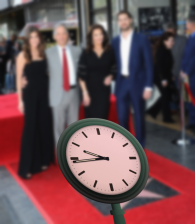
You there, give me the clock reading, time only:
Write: 9:44
